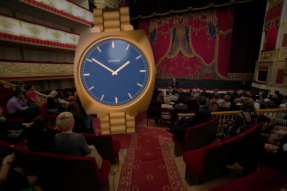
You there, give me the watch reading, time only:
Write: 1:51
